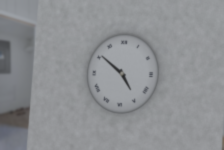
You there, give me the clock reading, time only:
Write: 4:51
